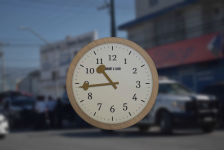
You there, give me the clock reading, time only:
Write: 10:44
